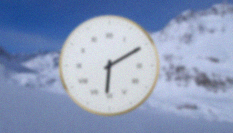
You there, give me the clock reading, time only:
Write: 6:10
